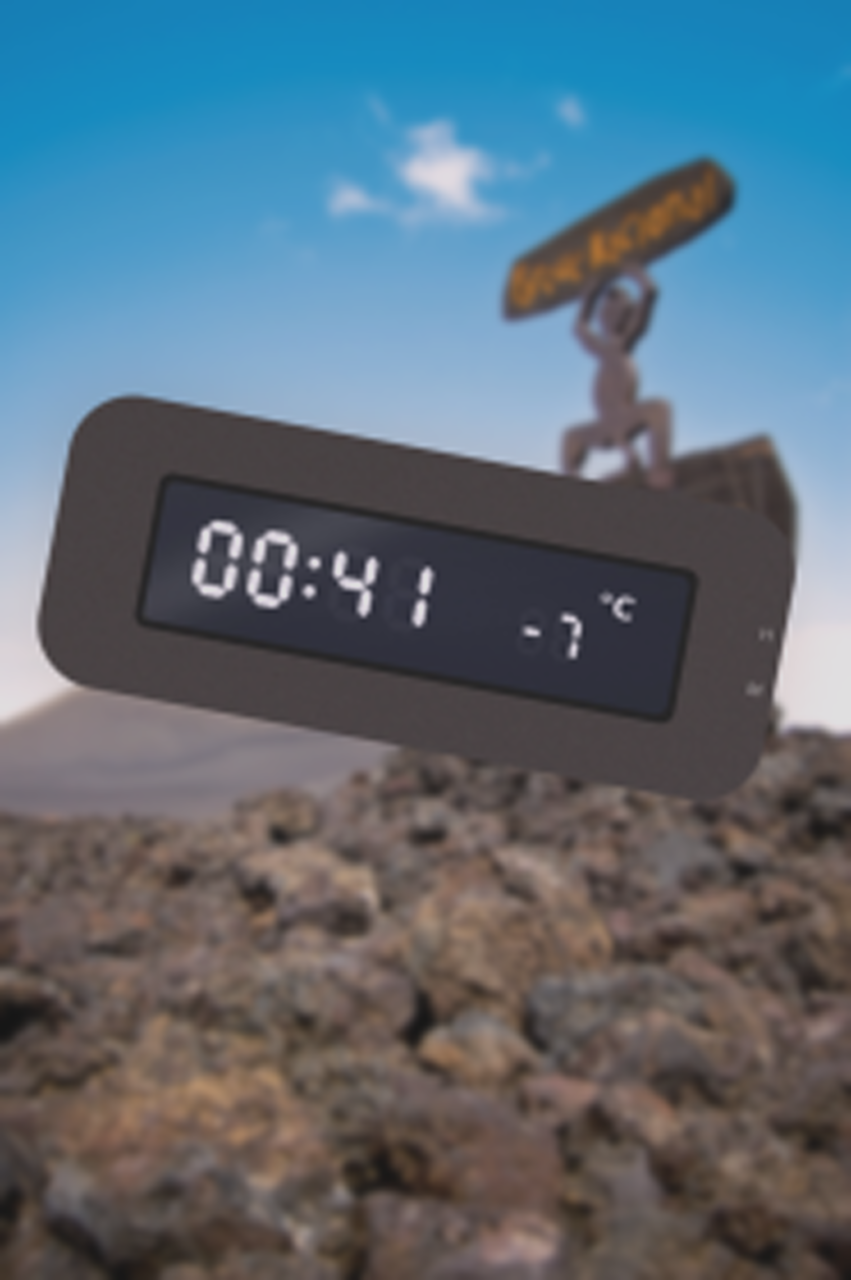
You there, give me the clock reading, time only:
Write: 0:41
